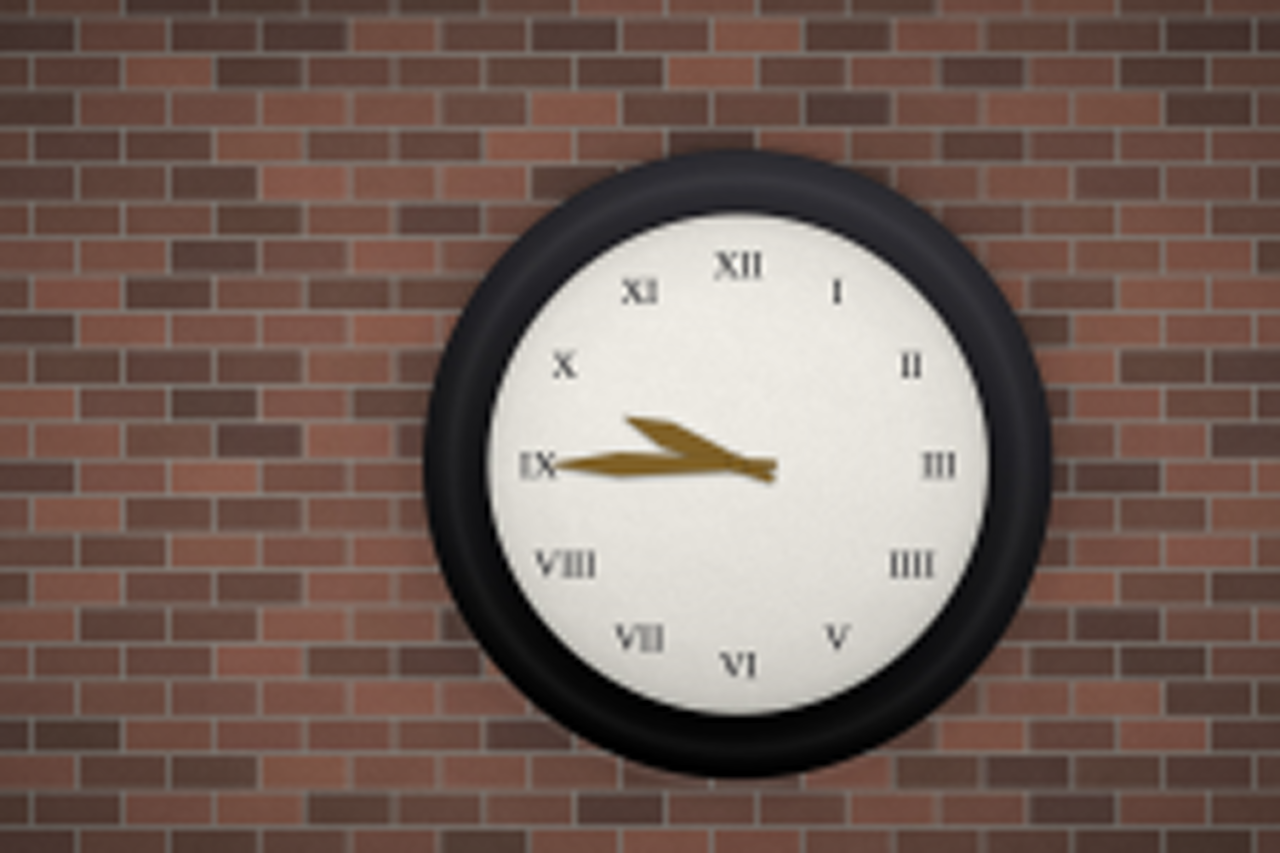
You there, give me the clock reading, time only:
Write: 9:45
